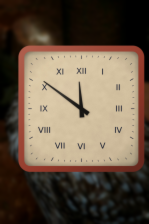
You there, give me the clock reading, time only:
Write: 11:51
